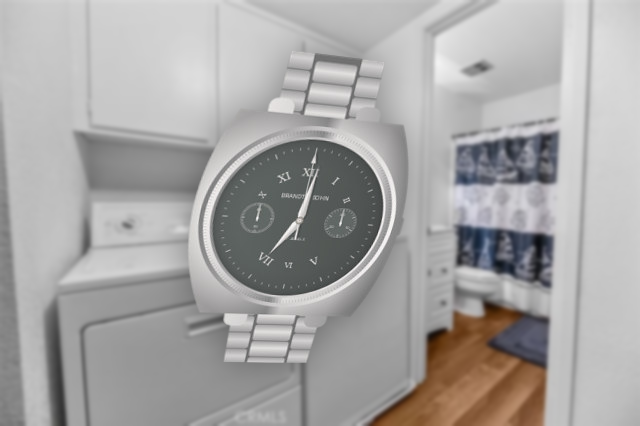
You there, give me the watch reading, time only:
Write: 7:01
